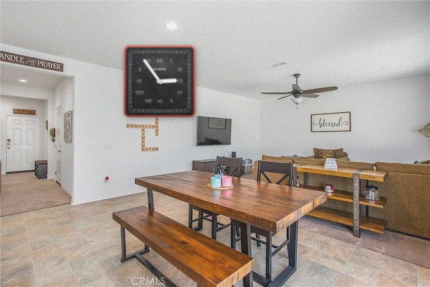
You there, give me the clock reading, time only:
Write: 2:54
